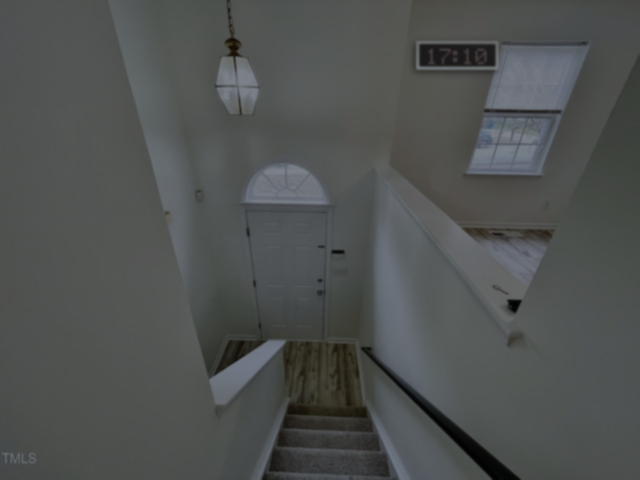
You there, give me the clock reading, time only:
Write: 17:10
